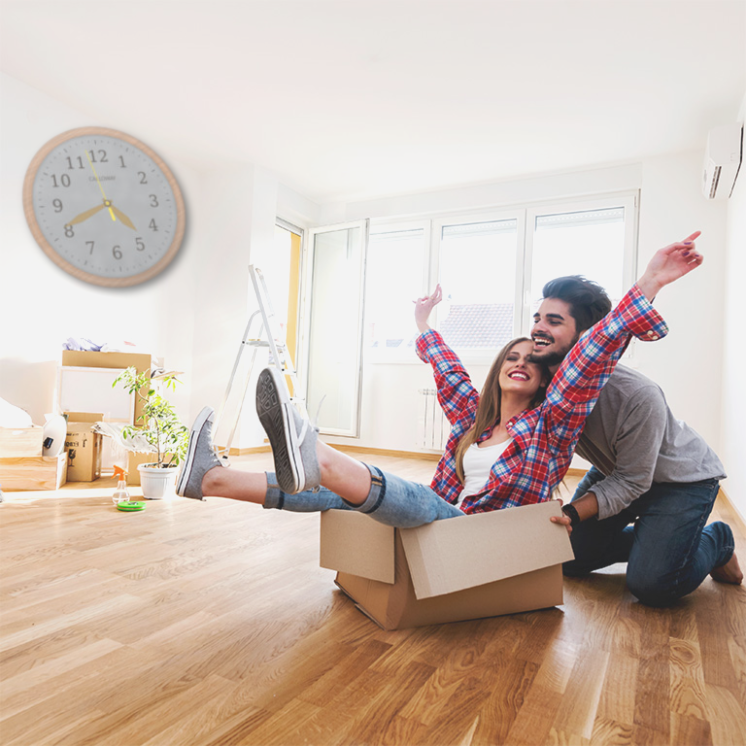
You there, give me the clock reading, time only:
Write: 4:40:58
